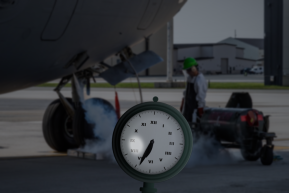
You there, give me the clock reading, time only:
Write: 6:34
